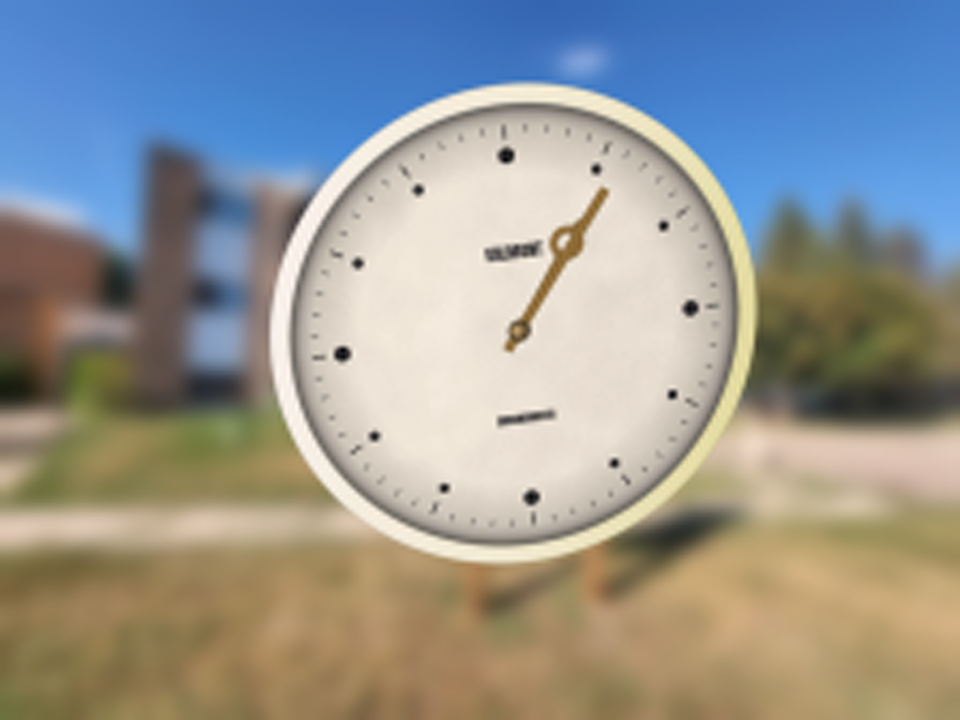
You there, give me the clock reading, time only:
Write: 1:06
